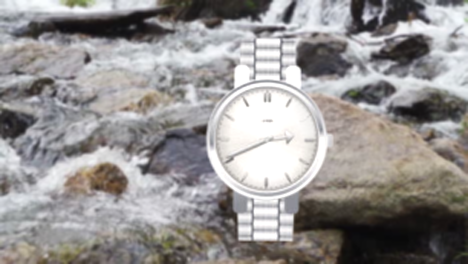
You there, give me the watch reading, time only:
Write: 2:41
